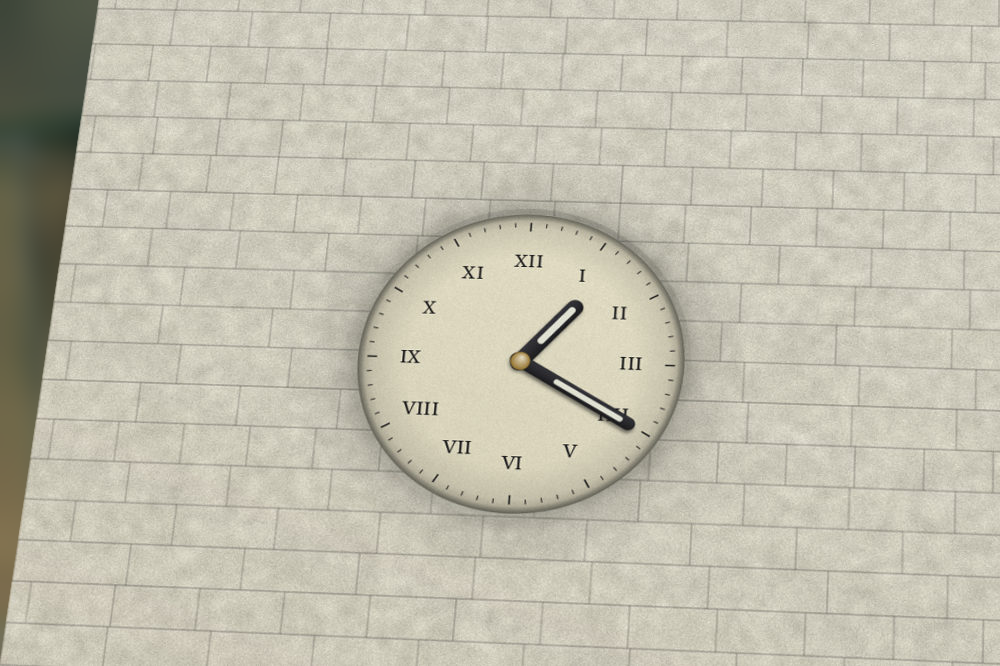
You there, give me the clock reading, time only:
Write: 1:20
